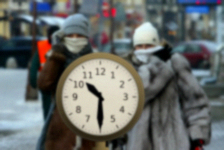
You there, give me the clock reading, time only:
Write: 10:30
